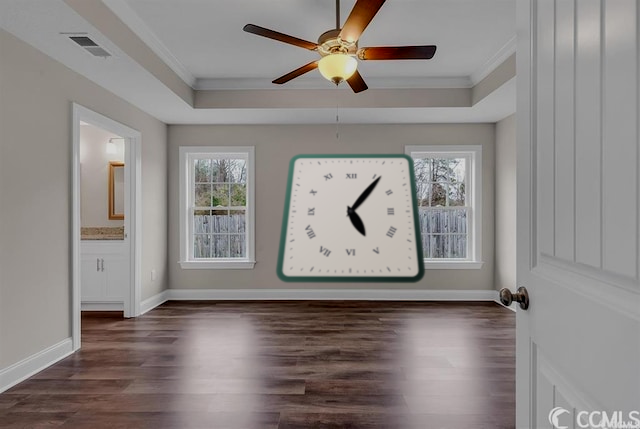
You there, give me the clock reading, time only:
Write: 5:06
